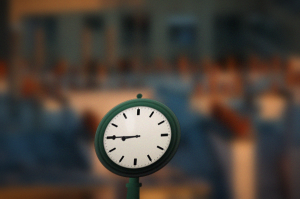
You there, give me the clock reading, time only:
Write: 8:45
